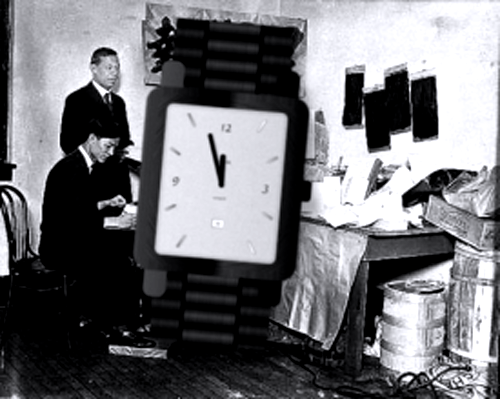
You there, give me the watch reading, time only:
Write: 11:57
